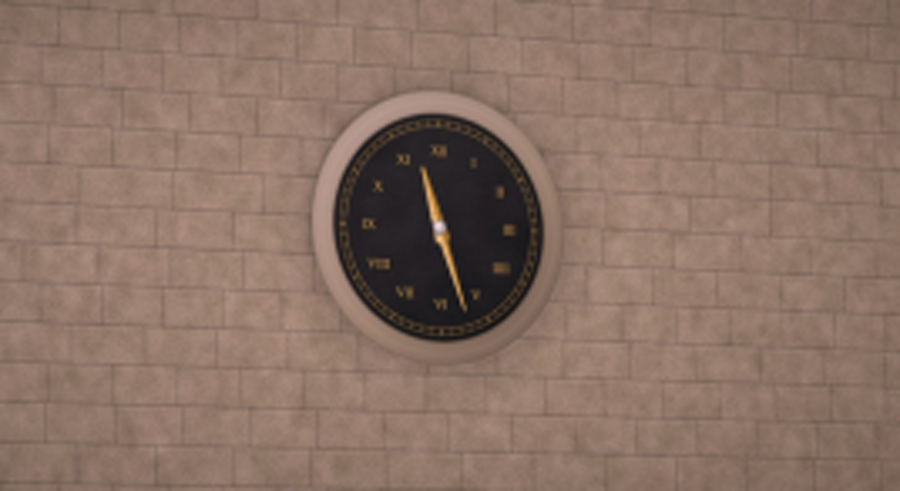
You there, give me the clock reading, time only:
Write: 11:27
